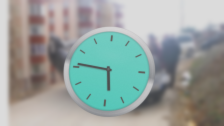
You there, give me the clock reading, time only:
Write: 5:46
